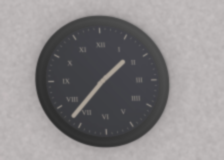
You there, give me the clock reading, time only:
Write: 1:37
